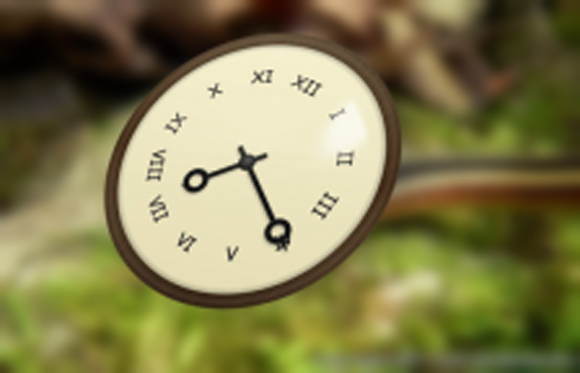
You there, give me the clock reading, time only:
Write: 7:20
